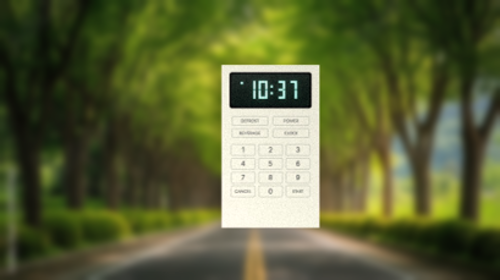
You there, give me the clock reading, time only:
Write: 10:37
